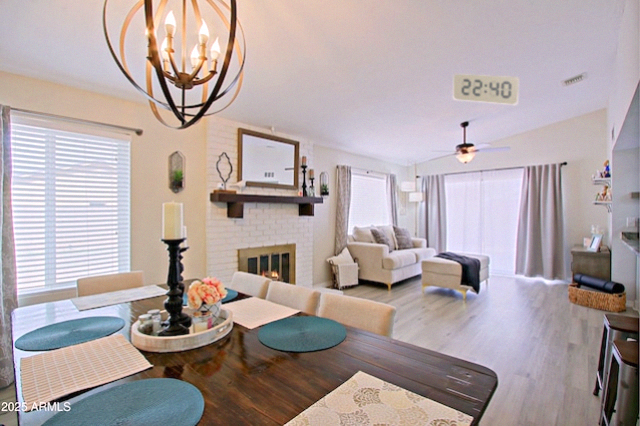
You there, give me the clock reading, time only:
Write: 22:40
